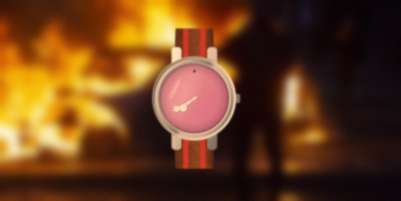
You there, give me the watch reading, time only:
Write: 7:40
